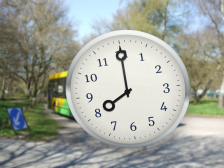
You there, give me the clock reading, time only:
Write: 8:00
